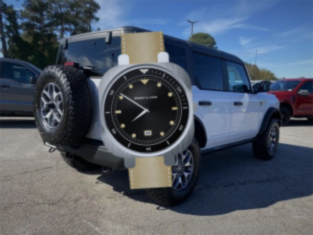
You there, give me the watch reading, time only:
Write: 7:51
